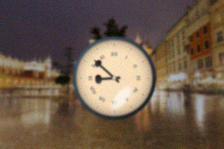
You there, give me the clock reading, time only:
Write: 8:52
